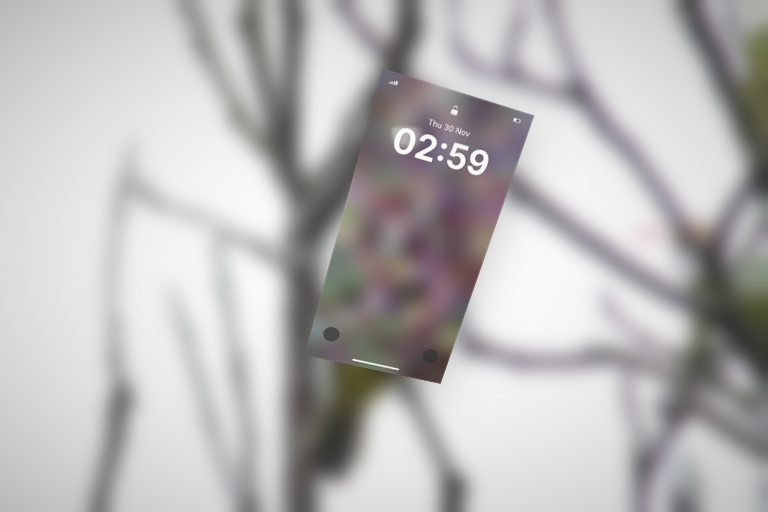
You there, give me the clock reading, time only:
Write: 2:59
